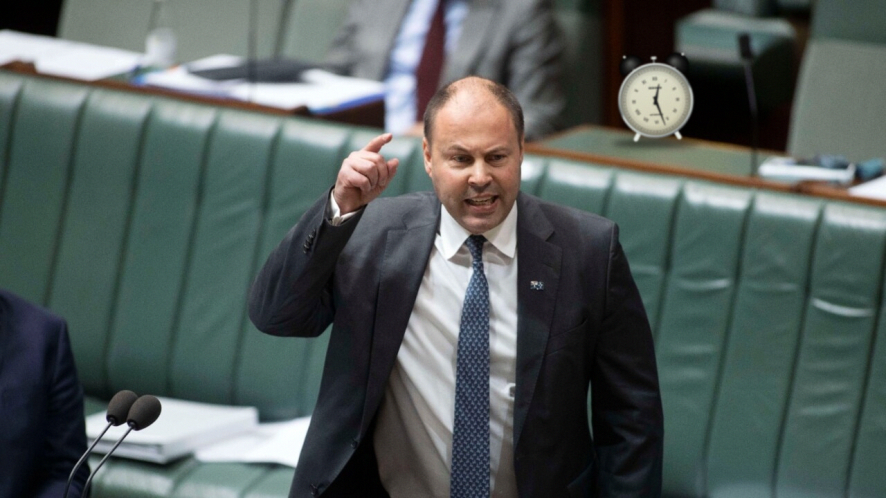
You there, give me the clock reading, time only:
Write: 12:27
